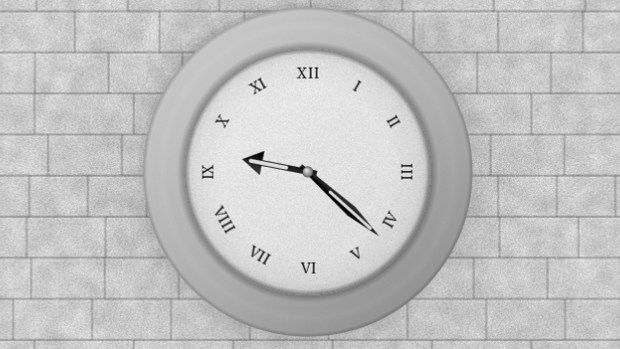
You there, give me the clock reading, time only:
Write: 9:22
